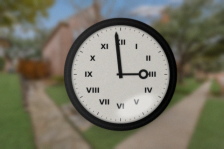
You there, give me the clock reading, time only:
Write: 2:59
